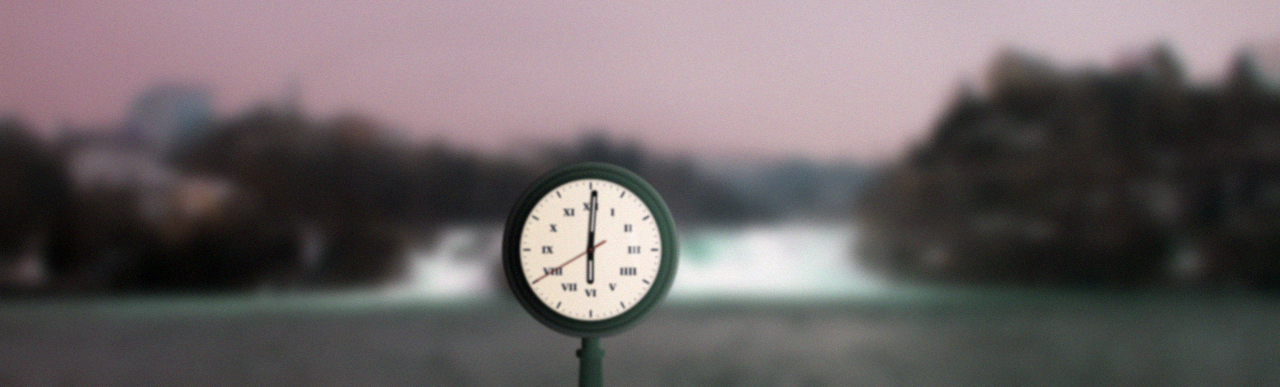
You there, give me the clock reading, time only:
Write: 6:00:40
